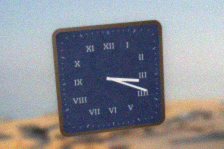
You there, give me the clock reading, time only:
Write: 3:19
